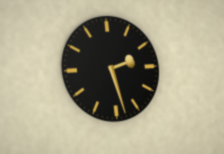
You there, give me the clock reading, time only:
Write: 2:28
